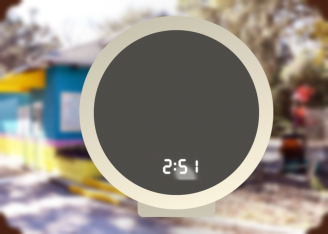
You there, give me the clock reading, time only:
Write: 2:51
